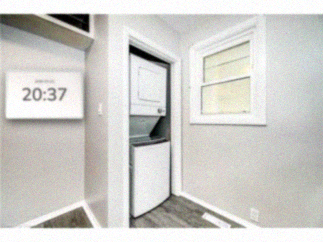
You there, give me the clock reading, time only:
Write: 20:37
